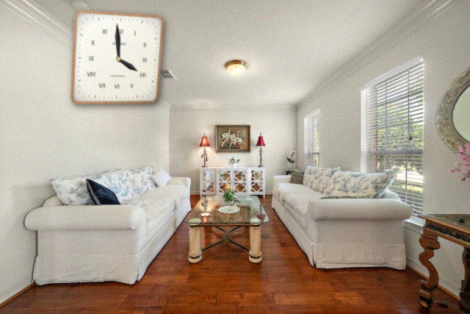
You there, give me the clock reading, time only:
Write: 3:59
